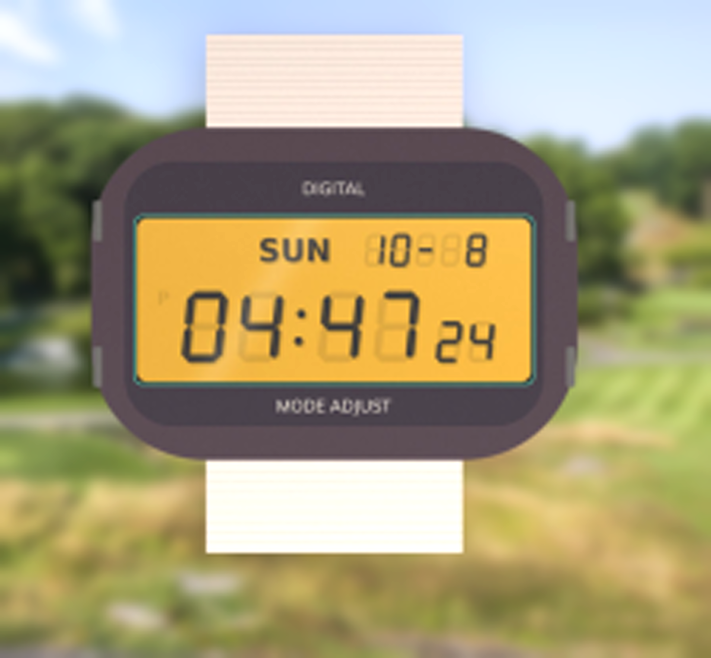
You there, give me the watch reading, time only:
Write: 4:47:24
